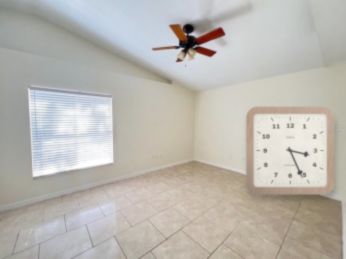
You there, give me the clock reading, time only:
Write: 3:26
